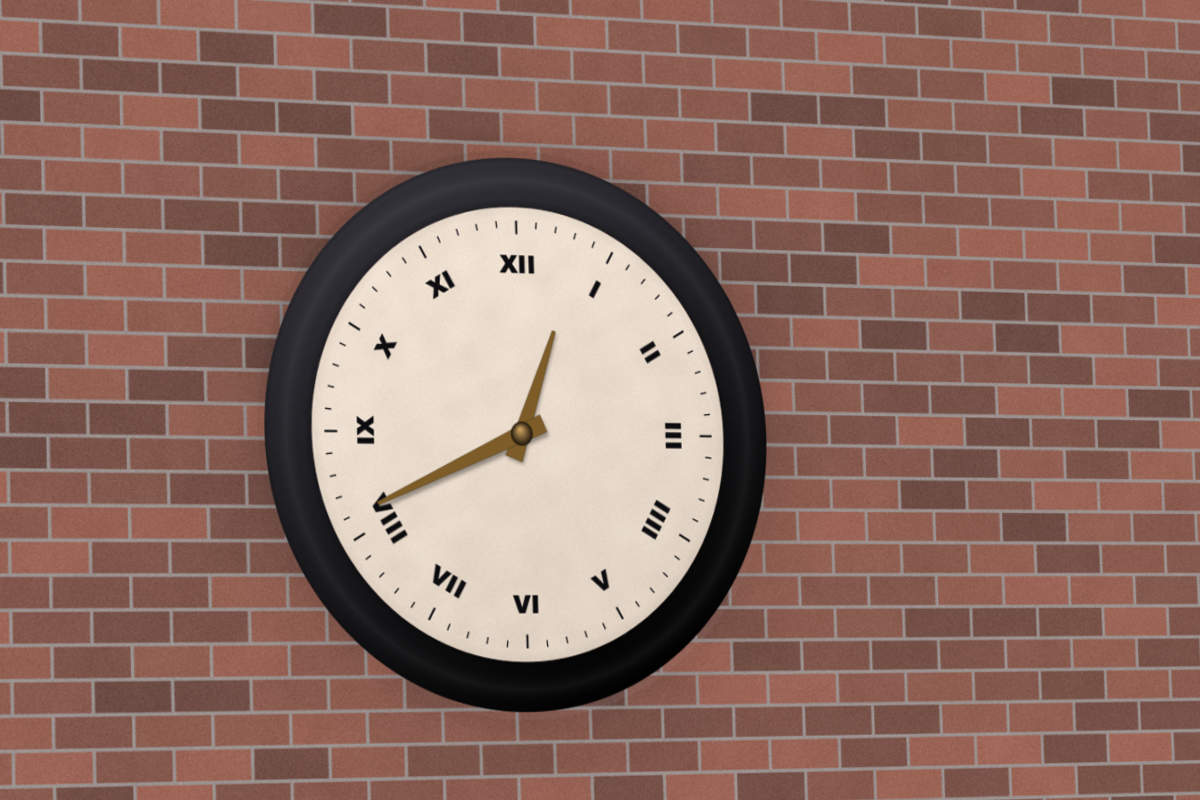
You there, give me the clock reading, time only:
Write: 12:41
